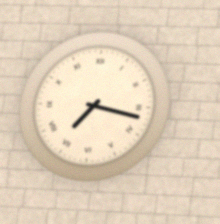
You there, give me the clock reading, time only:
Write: 7:17
